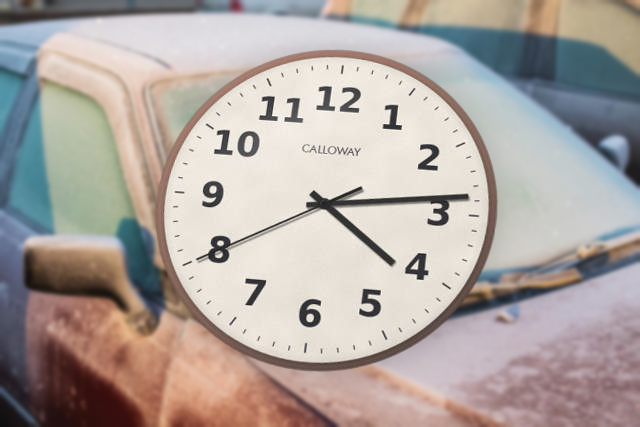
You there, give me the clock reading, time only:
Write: 4:13:40
